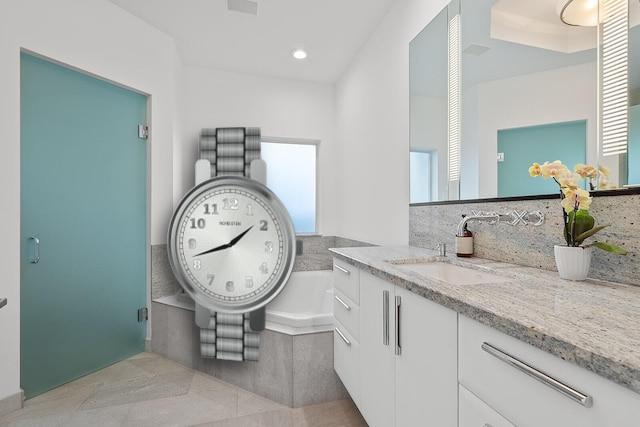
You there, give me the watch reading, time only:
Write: 1:42
